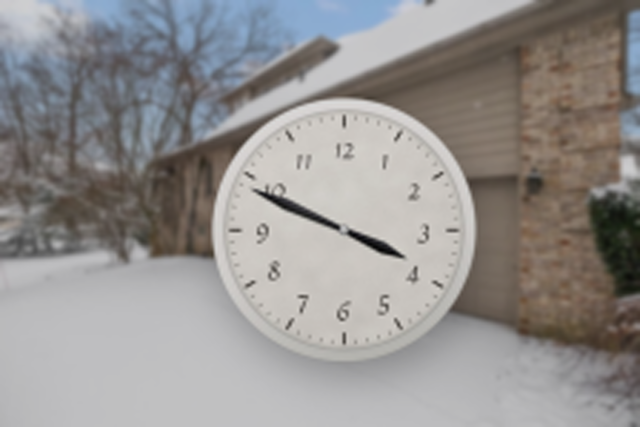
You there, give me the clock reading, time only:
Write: 3:49
